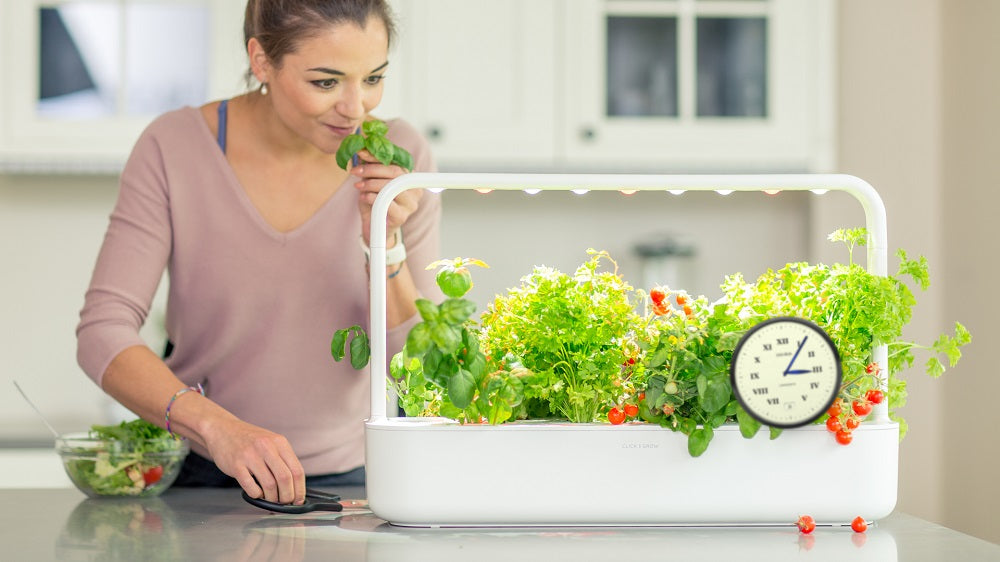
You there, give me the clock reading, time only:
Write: 3:06
